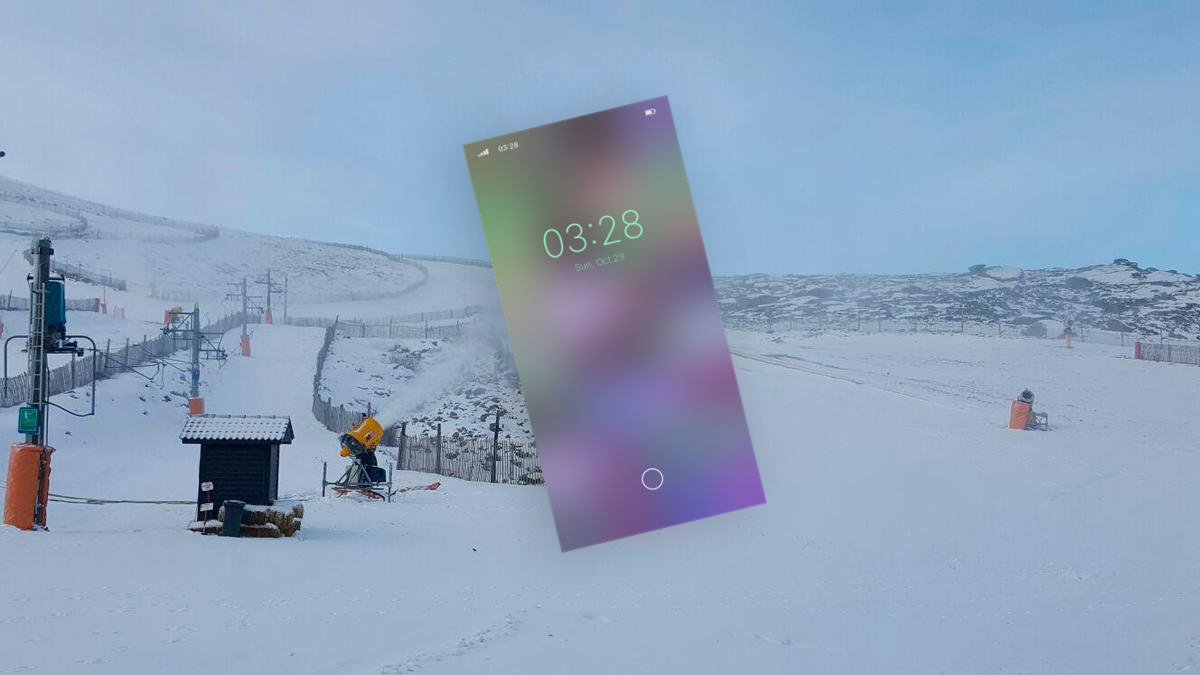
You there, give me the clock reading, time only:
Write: 3:28
